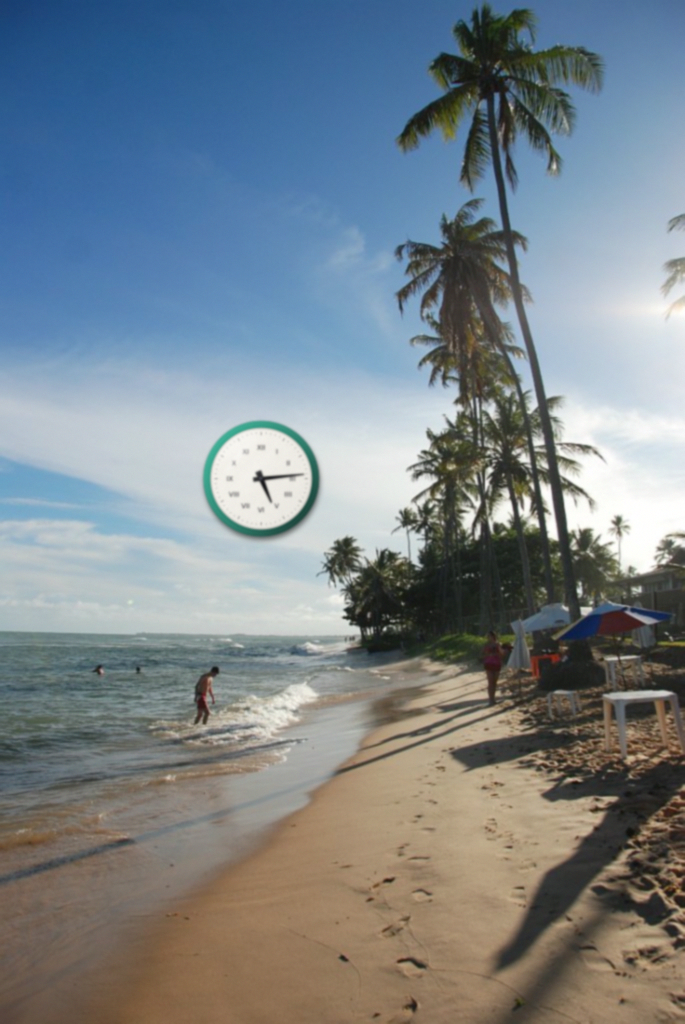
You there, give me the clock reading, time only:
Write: 5:14
